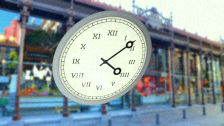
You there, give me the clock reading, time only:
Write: 4:08
